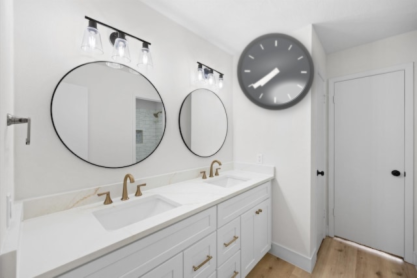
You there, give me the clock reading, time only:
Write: 7:39
